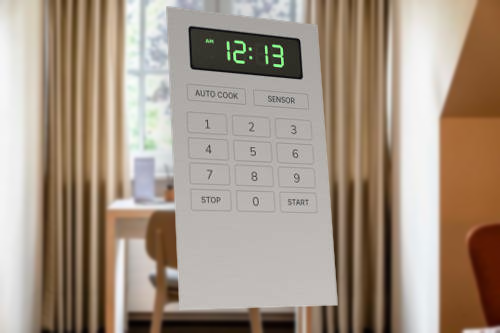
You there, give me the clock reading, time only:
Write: 12:13
